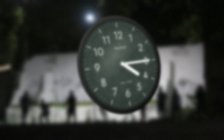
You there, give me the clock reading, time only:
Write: 4:15
